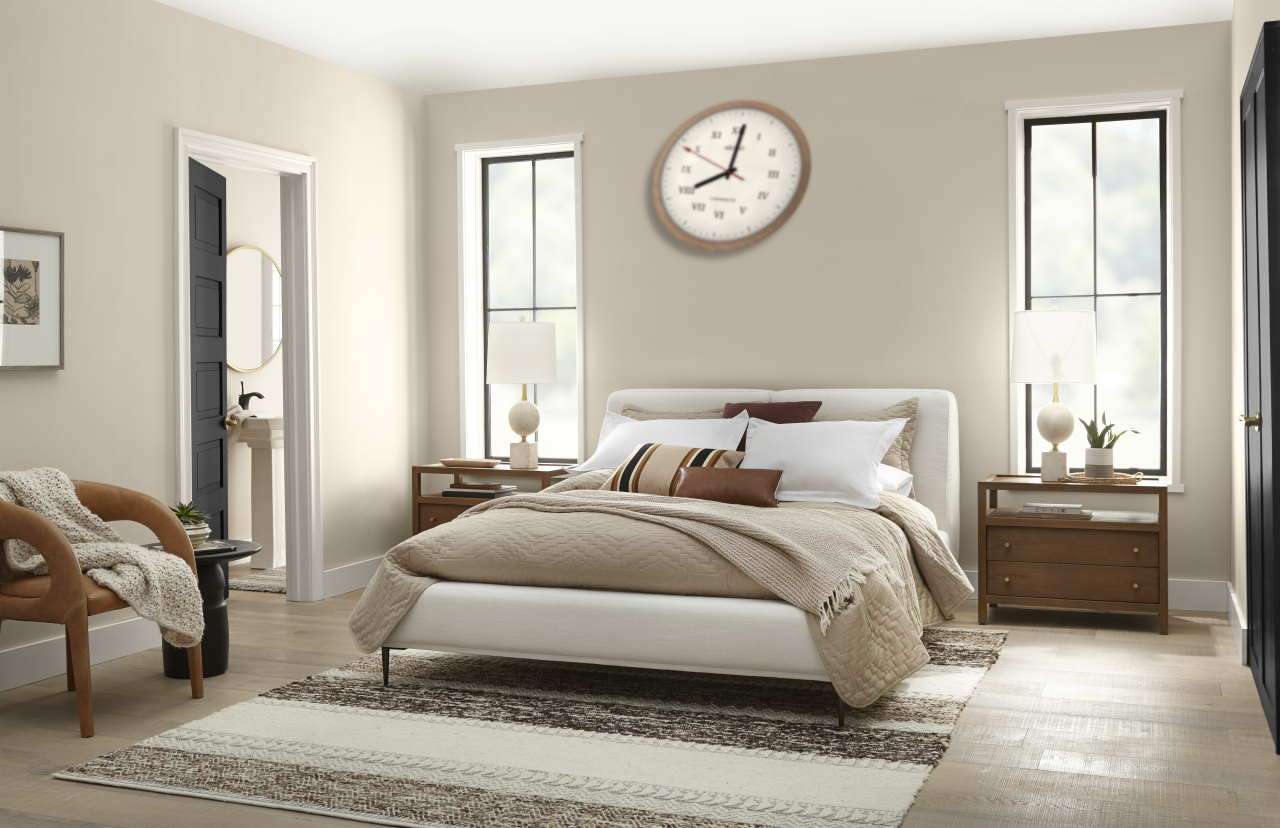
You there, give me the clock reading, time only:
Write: 8:00:49
